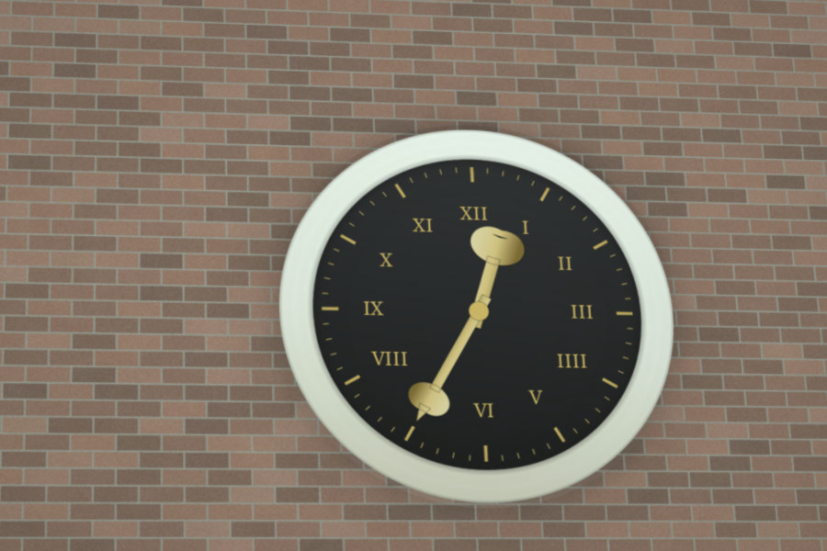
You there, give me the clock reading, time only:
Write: 12:35
